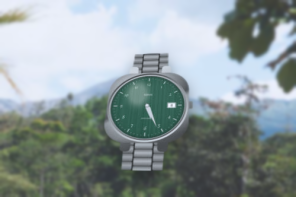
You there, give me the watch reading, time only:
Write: 5:26
